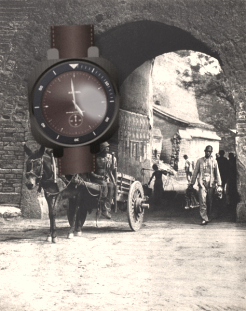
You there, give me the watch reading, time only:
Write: 4:59
